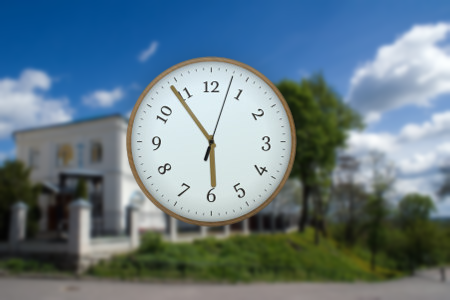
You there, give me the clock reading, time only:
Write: 5:54:03
